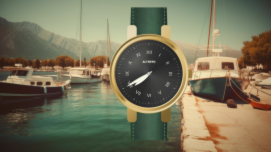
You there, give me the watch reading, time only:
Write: 7:40
